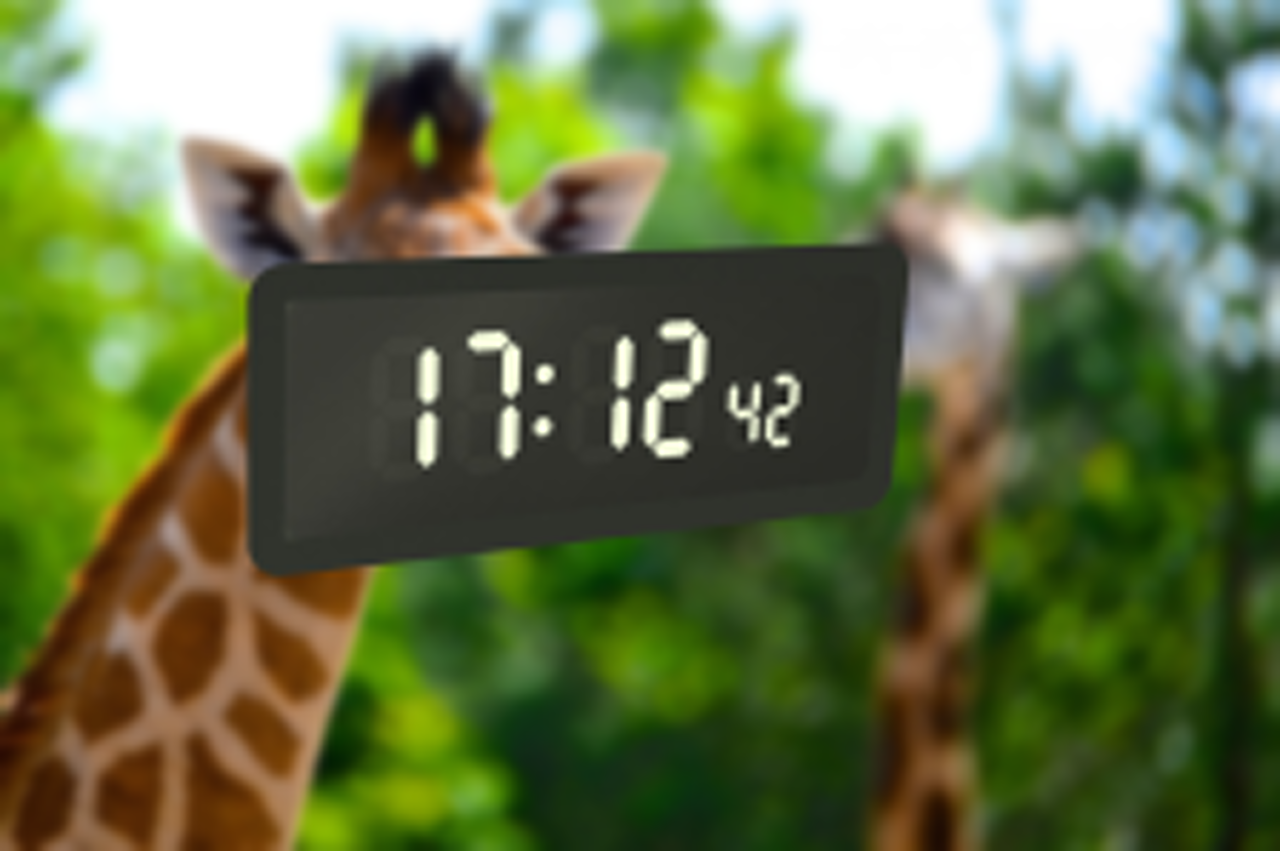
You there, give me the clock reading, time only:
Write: 17:12:42
